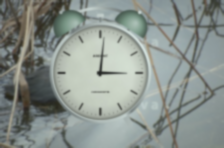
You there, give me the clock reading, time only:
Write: 3:01
